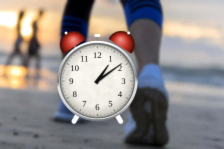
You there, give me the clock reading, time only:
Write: 1:09
